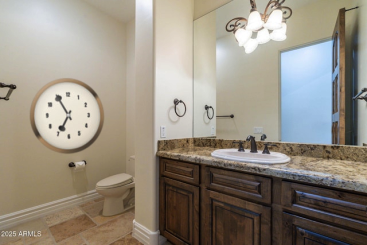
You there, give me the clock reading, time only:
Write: 6:55
